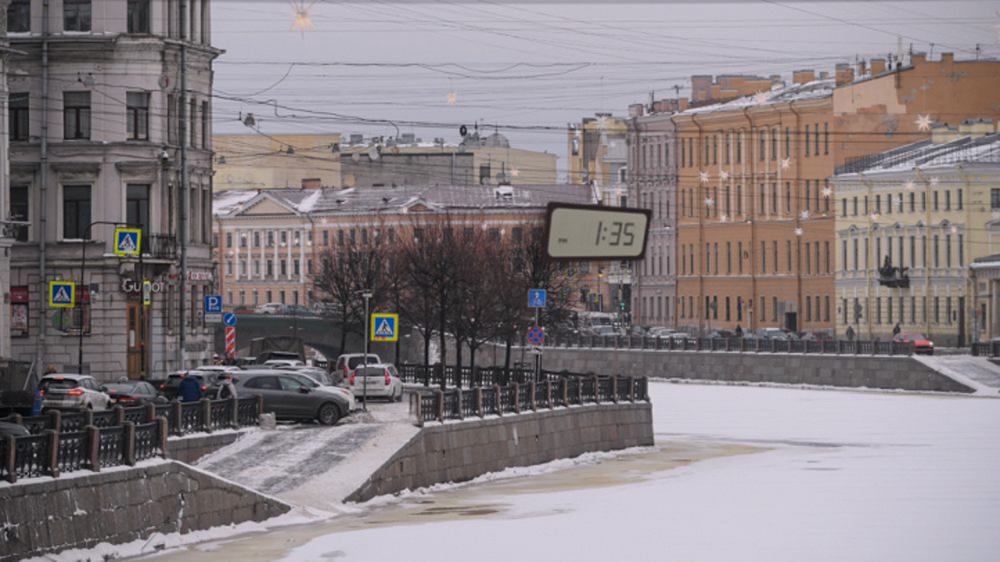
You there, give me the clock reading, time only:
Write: 1:35
